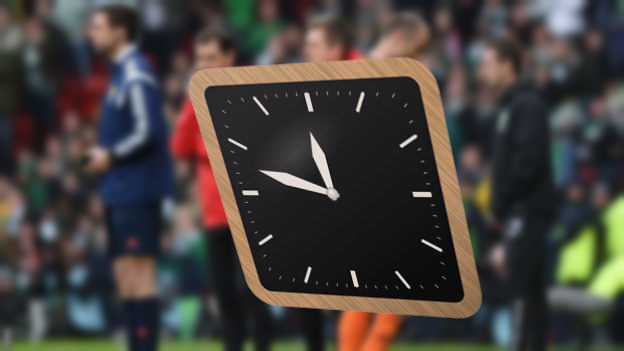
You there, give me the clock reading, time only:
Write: 11:48
